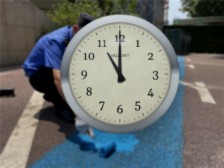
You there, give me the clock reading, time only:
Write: 11:00
